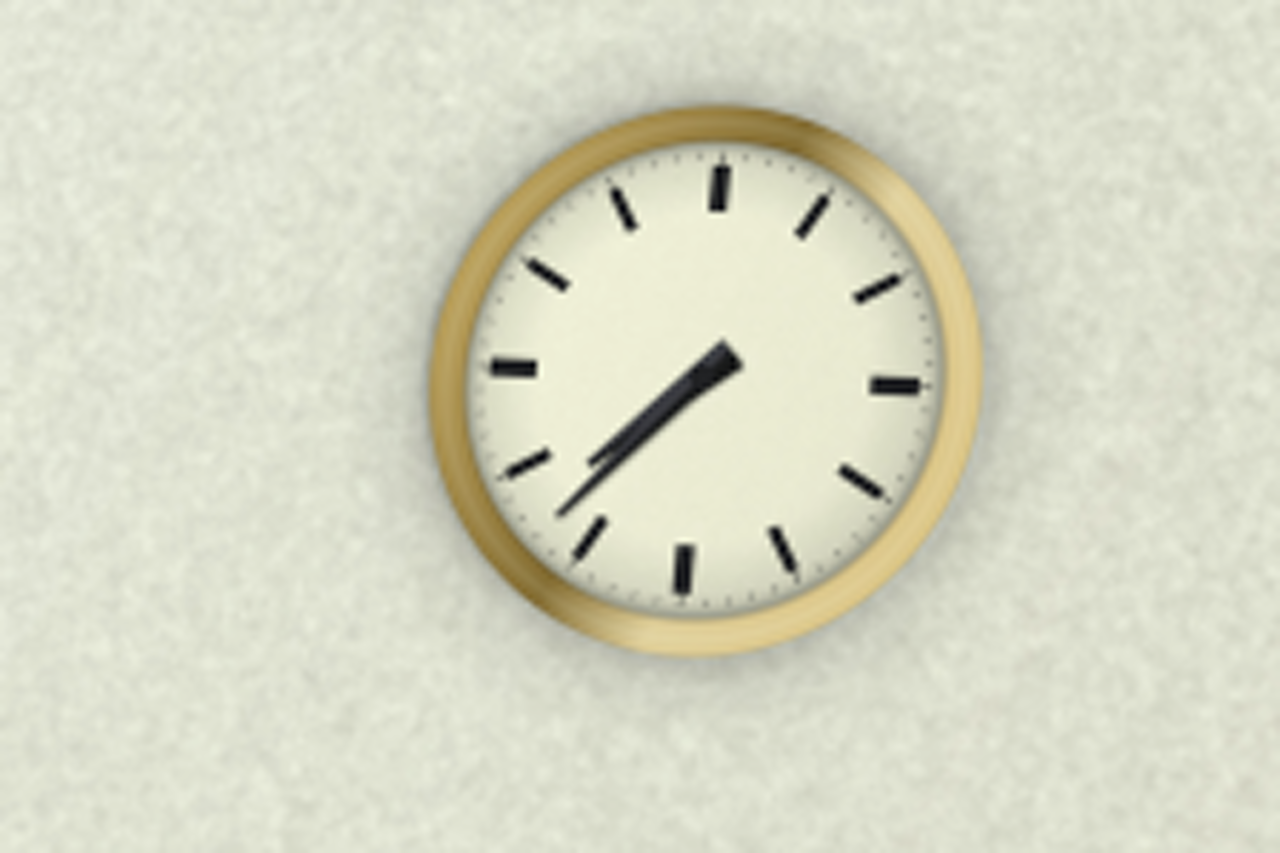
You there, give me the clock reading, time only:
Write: 7:37
